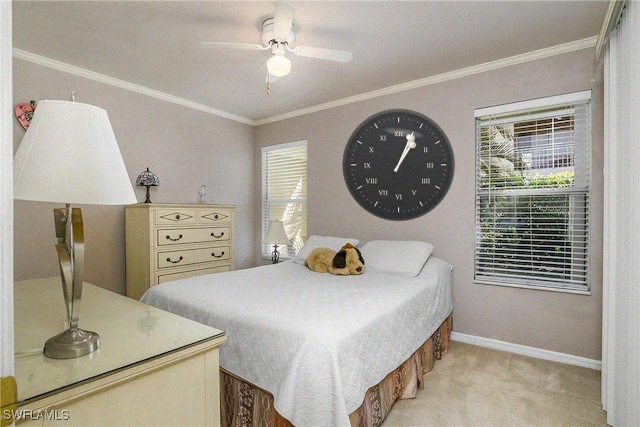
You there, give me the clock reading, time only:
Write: 1:04
